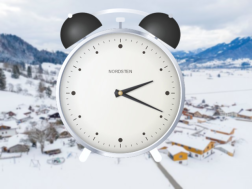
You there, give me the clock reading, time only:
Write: 2:19
